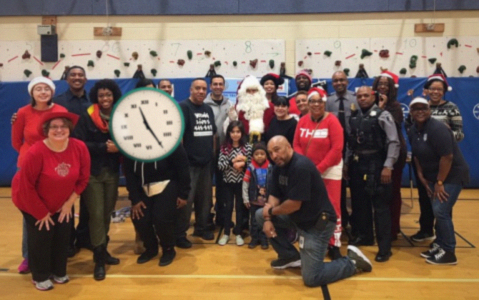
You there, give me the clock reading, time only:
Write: 11:25
